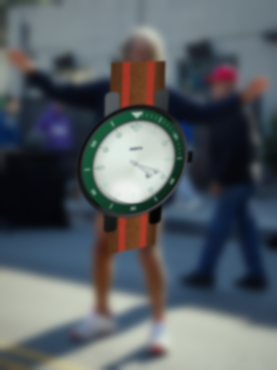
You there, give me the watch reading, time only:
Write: 4:19
